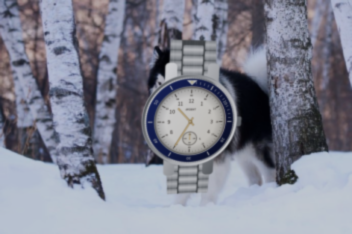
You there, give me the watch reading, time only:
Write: 10:35
